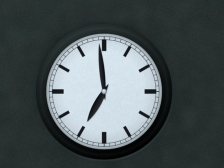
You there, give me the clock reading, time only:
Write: 6:59
